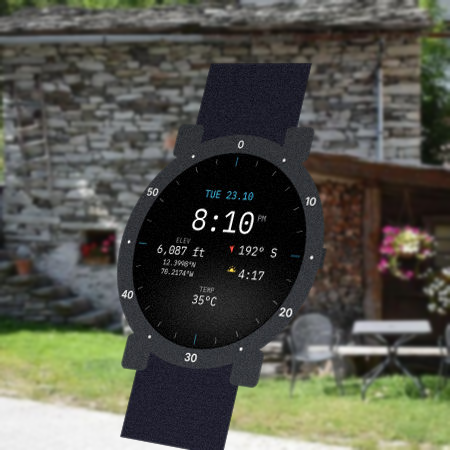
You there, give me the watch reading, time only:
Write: 8:10
